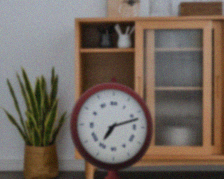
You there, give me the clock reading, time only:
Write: 7:12
